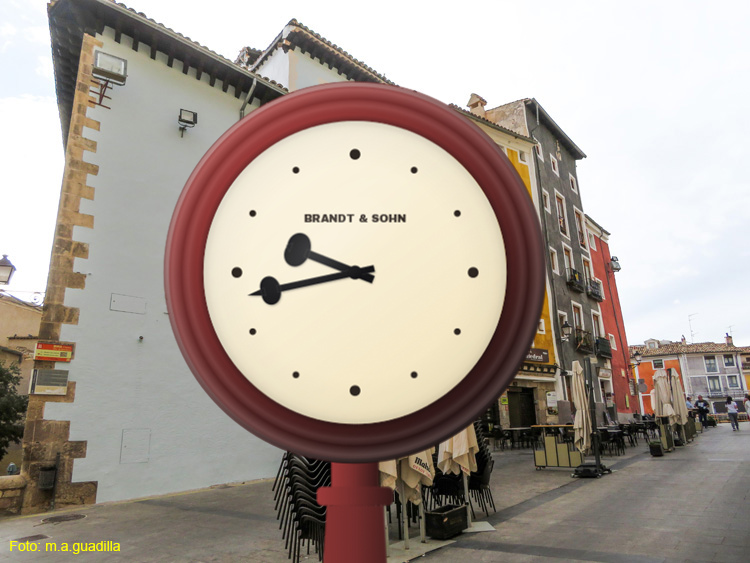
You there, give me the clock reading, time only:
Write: 9:43
